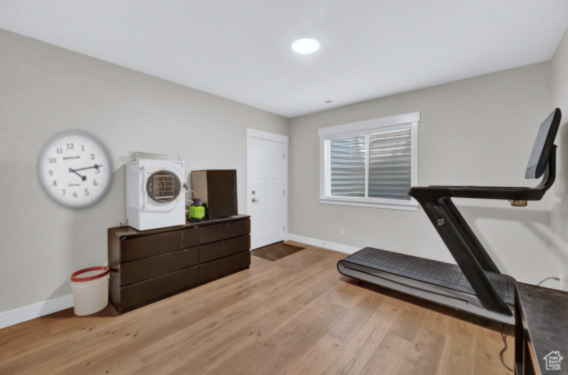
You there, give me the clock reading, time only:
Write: 4:14
